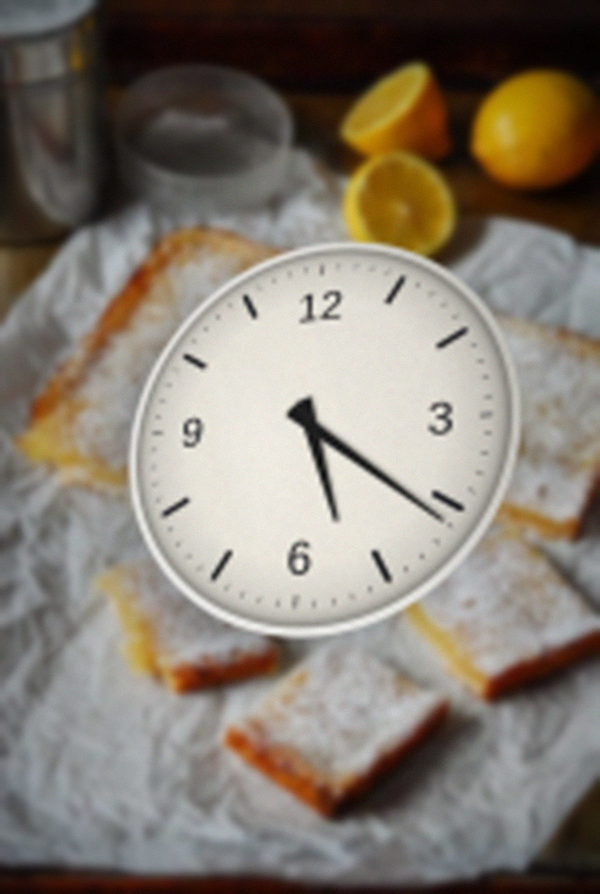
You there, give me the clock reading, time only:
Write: 5:21
